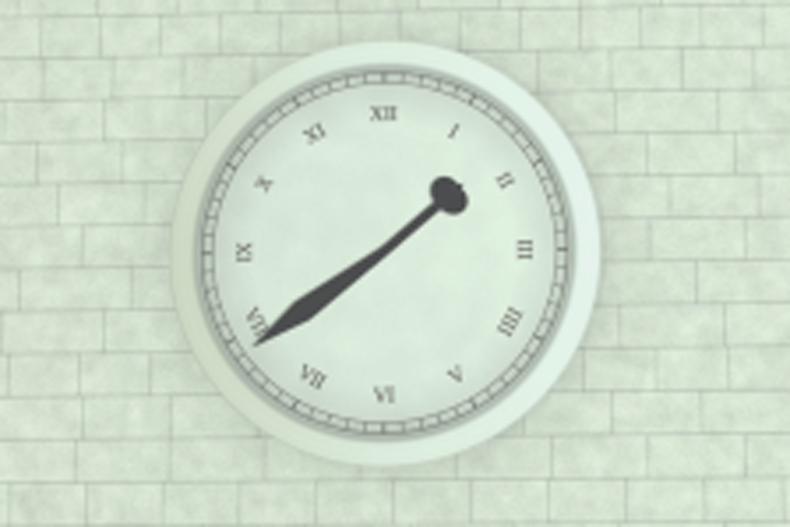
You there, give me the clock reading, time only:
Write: 1:39
